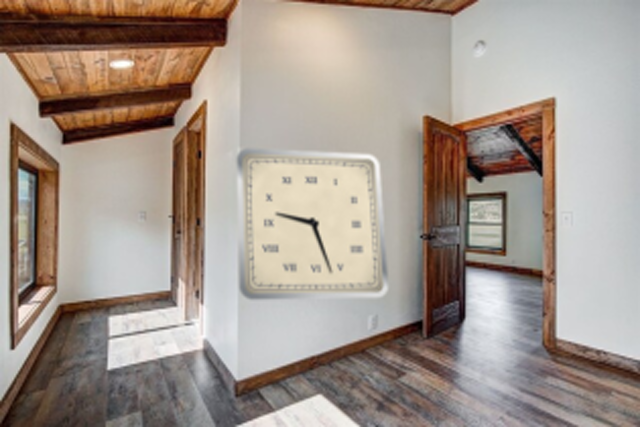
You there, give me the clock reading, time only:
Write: 9:27
